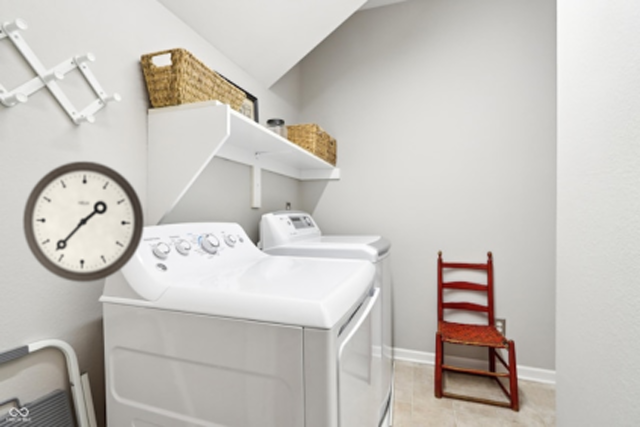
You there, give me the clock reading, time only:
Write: 1:37
